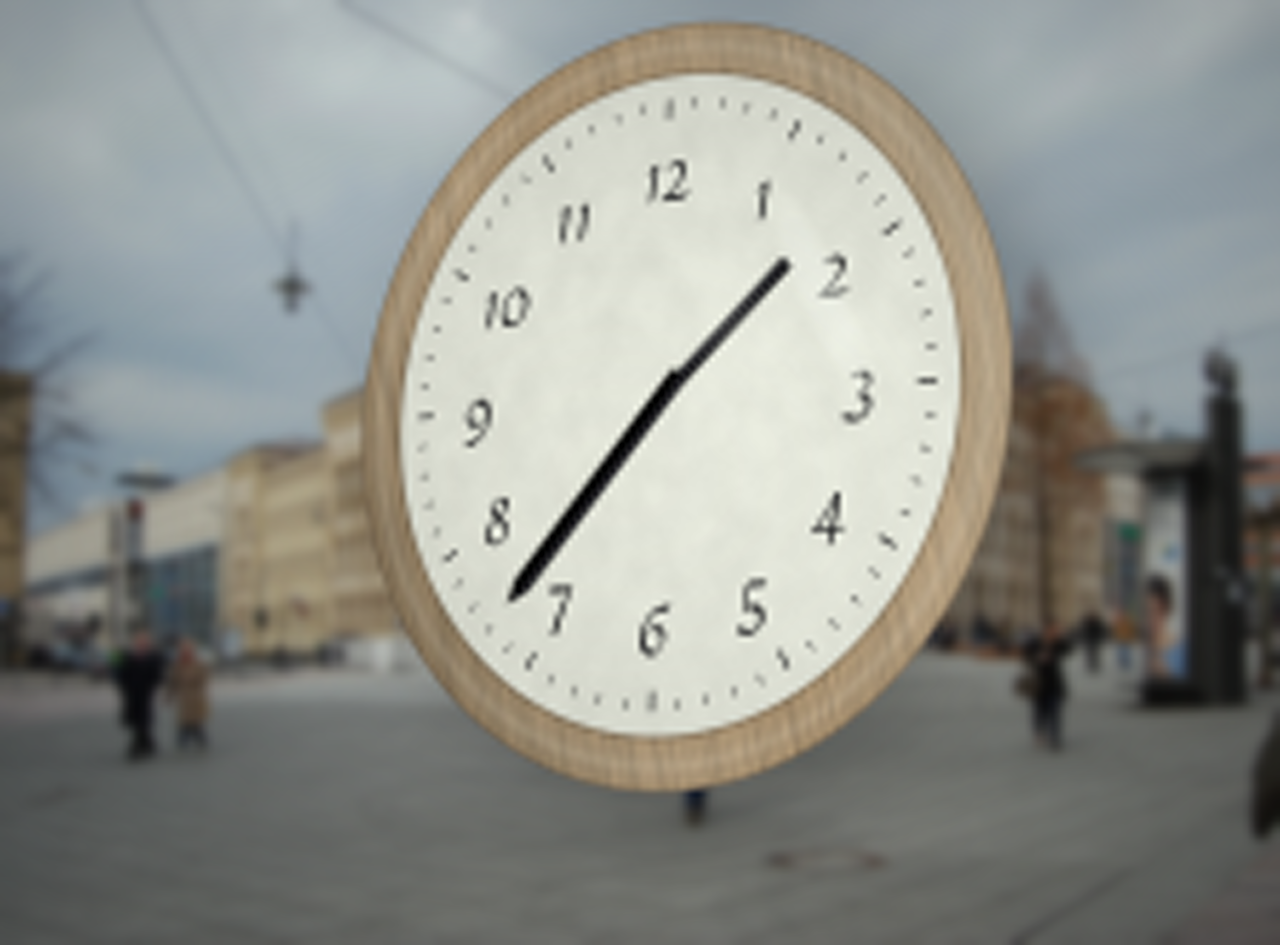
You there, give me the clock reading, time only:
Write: 1:37
